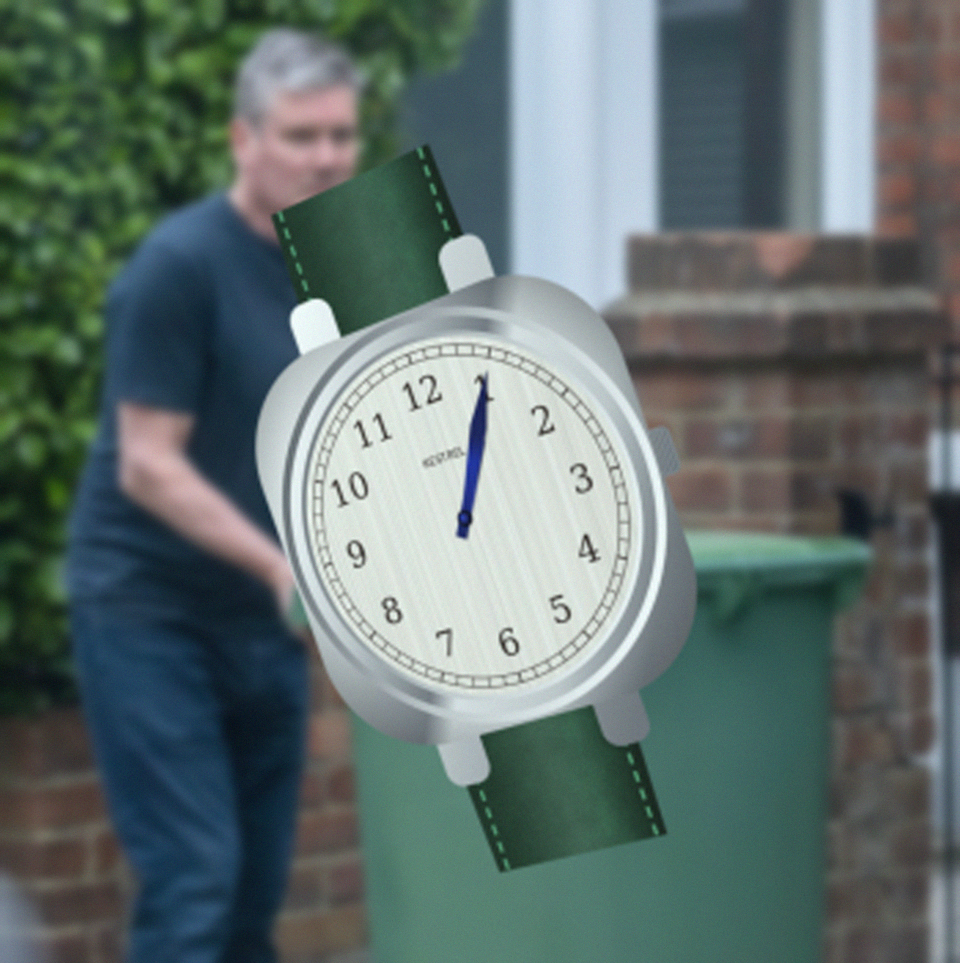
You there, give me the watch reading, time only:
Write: 1:05
